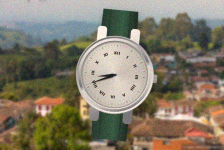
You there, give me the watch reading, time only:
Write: 8:41
